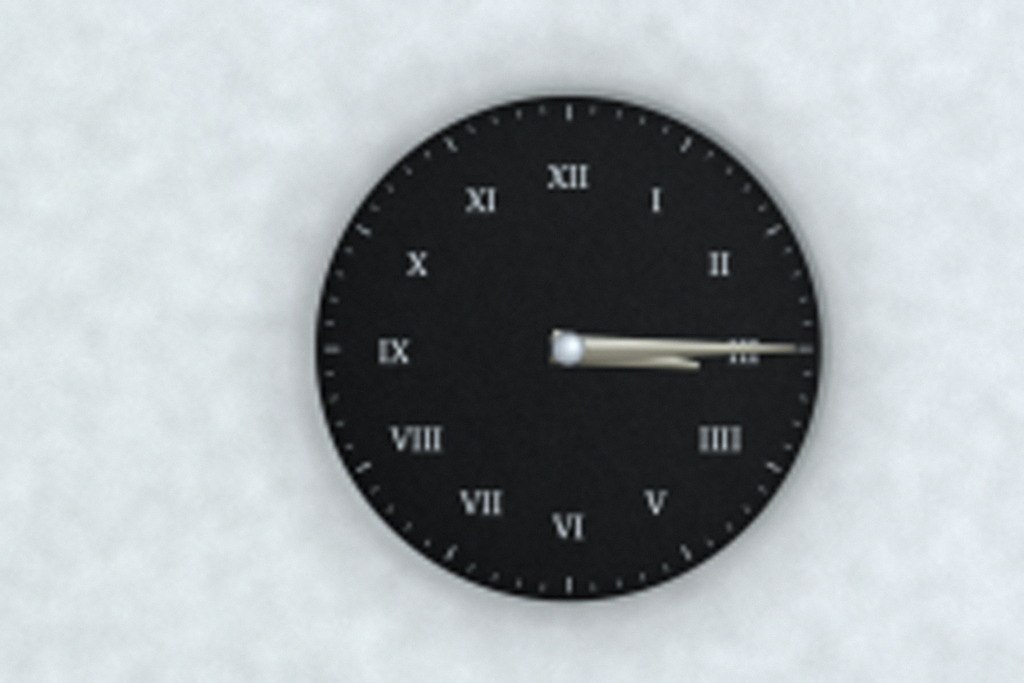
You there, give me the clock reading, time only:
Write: 3:15
